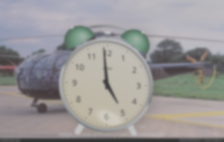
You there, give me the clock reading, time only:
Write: 4:59
